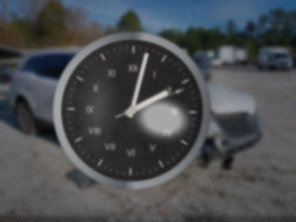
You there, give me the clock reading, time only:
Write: 2:02:11
